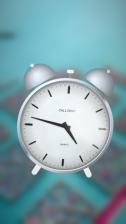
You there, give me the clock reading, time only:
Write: 4:47
